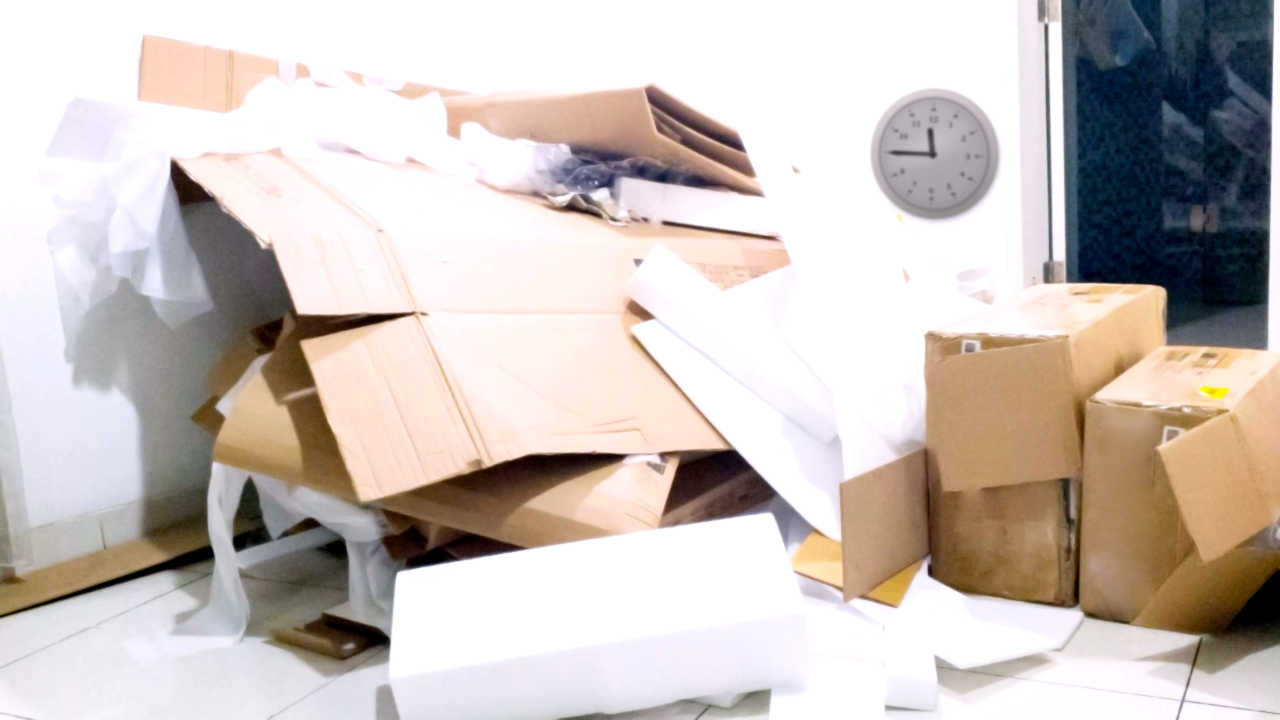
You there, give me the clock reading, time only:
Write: 11:45
